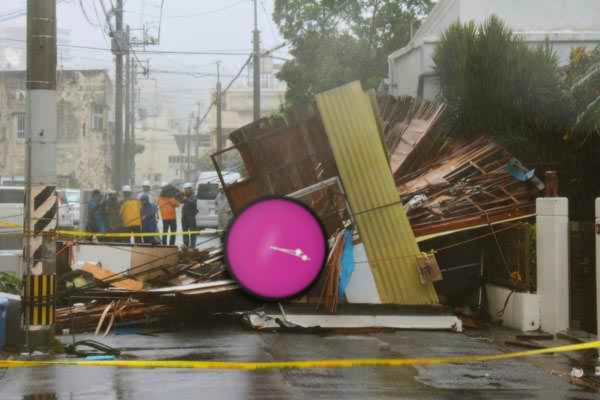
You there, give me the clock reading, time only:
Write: 3:18
